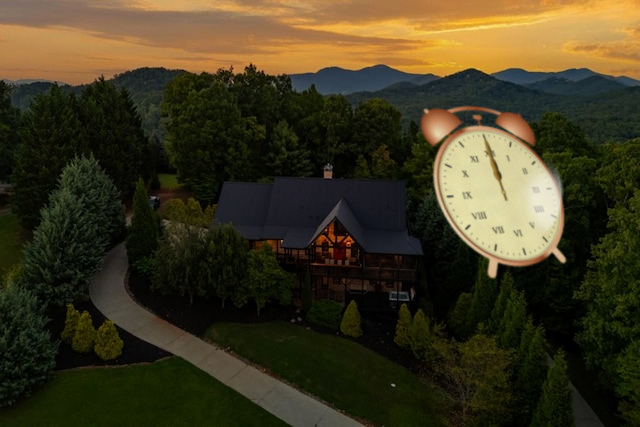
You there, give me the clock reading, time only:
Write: 12:00
